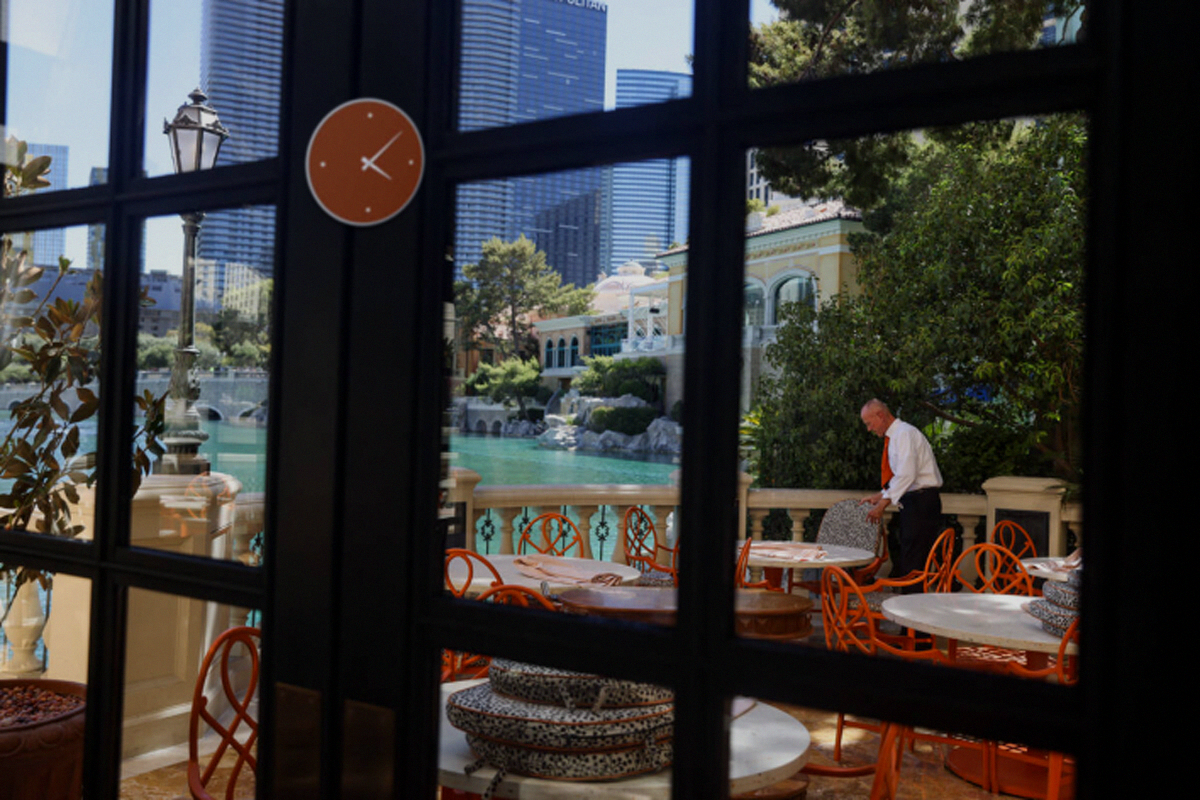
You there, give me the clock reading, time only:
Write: 4:08
